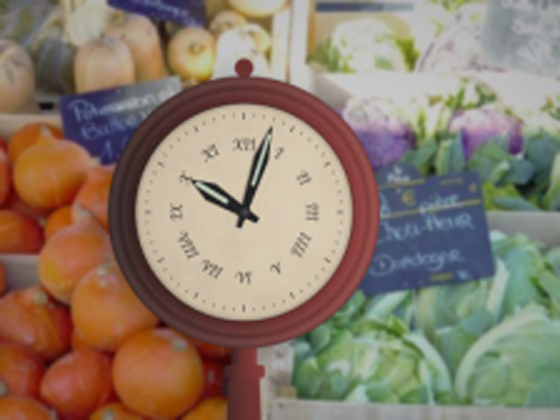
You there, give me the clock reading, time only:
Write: 10:03
